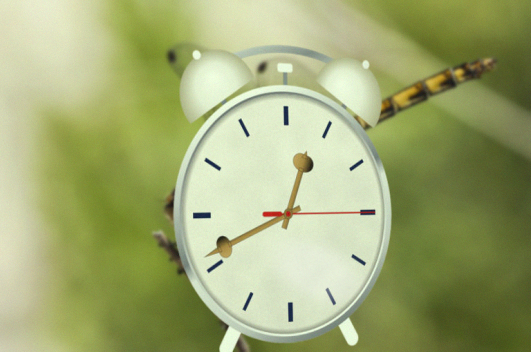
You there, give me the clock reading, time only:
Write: 12:41:15
